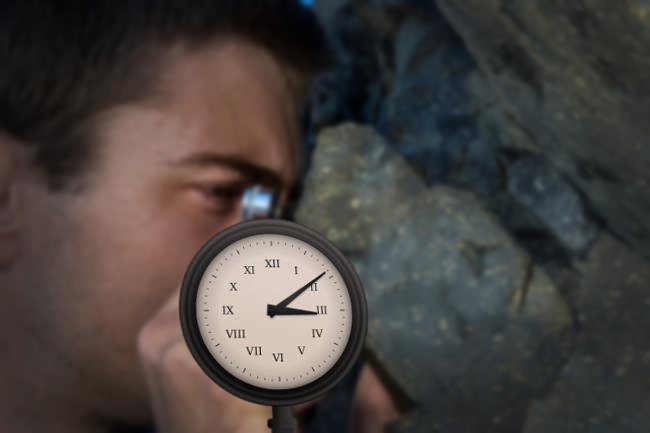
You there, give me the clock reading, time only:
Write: 3:09
